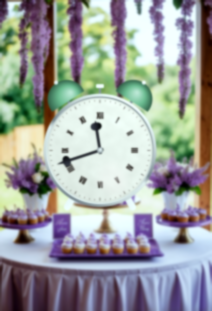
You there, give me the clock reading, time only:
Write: 11:42
